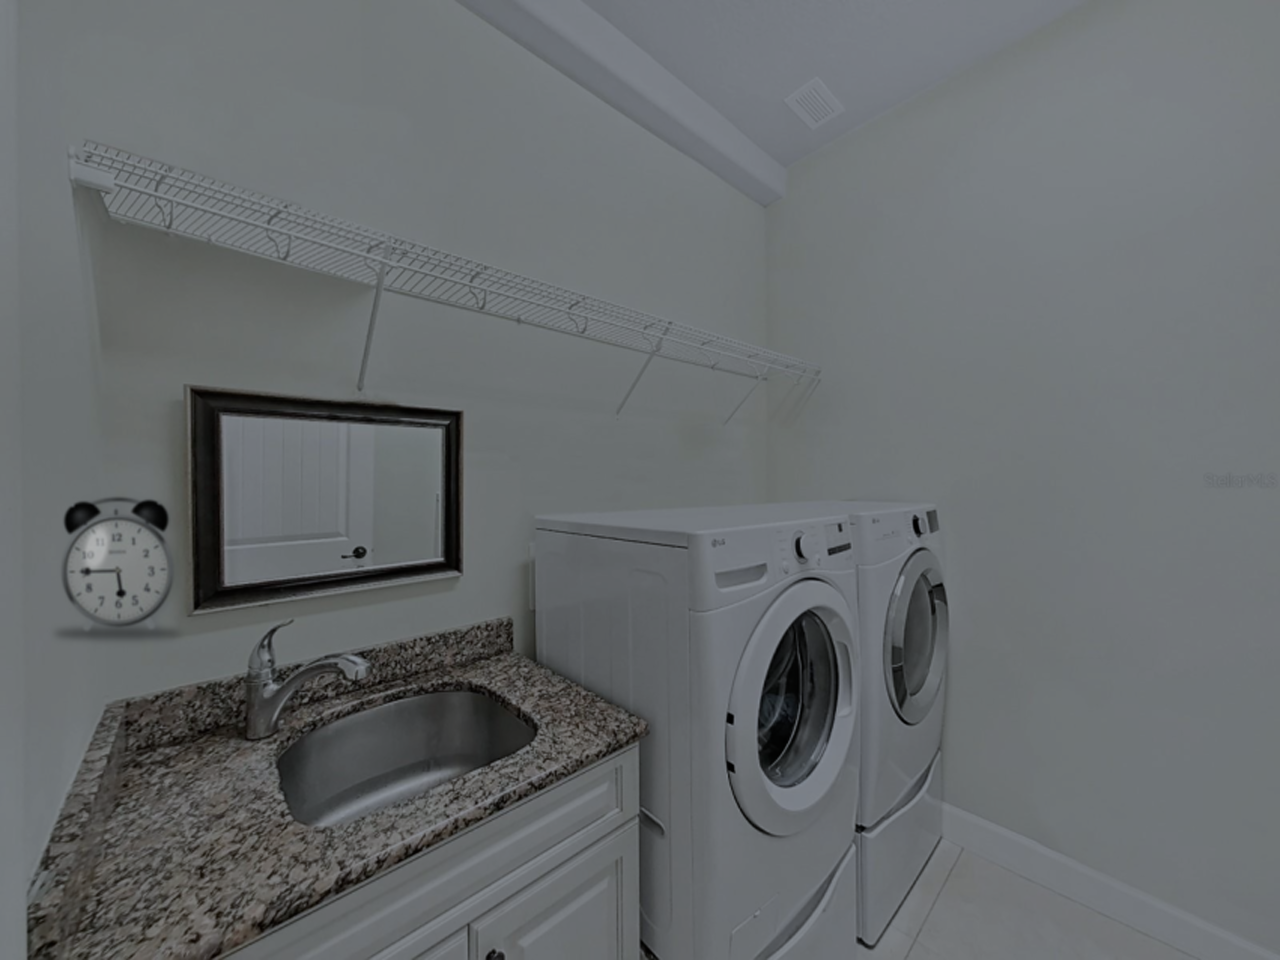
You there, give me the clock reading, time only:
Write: 5:45
